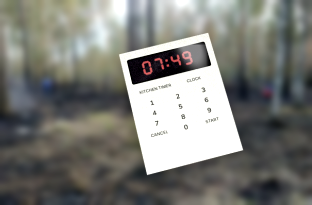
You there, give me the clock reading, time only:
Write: 7:49
